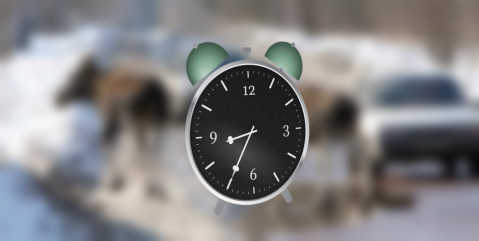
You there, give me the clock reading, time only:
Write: 8:35
